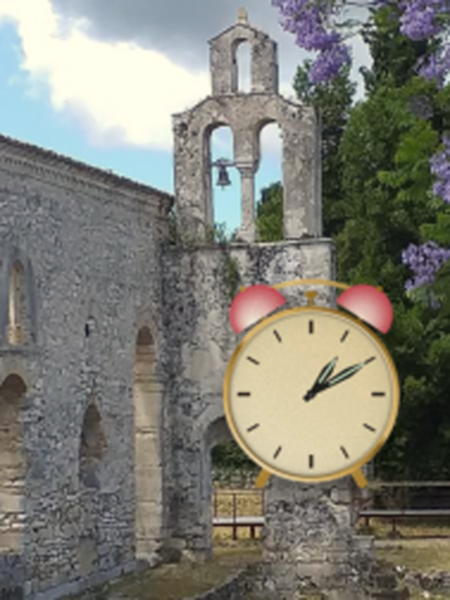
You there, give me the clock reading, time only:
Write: 1:10
